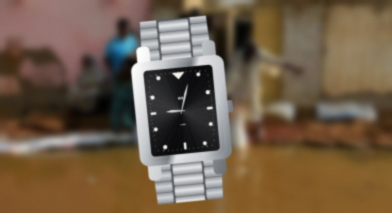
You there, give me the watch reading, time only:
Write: 9:03
